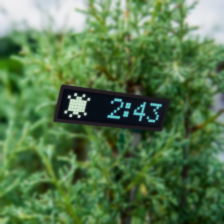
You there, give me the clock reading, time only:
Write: 2:43
